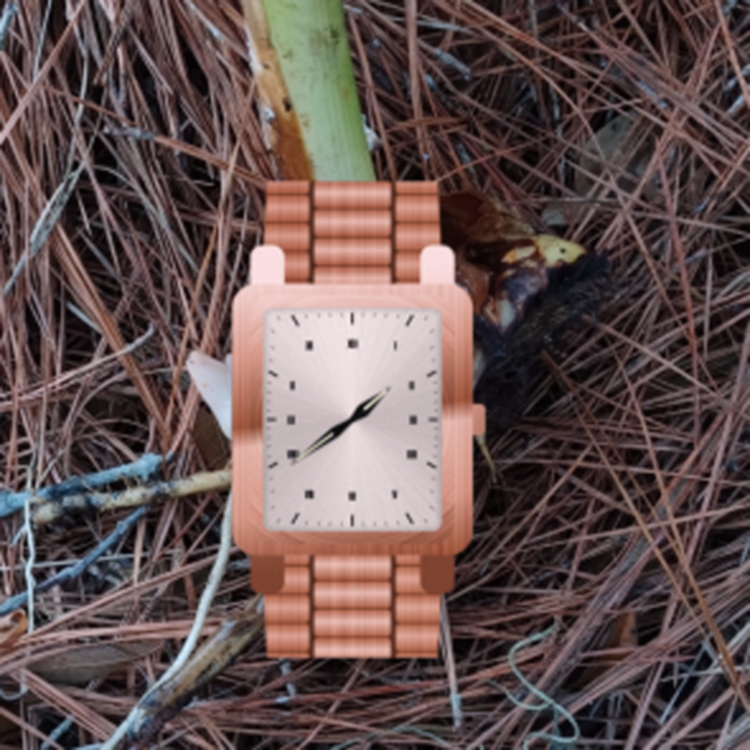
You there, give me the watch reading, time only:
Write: 1:39
